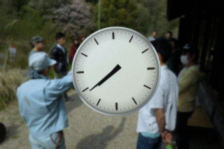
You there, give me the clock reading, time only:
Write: 7:39
